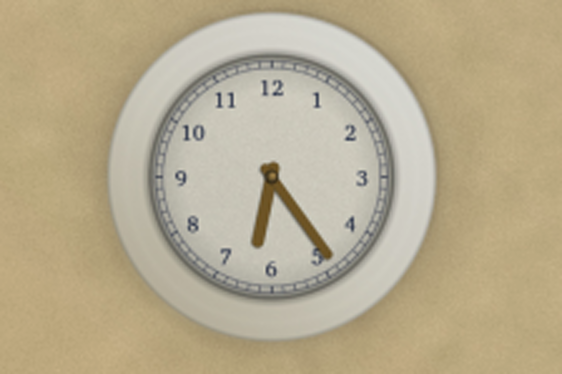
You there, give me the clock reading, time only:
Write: 6:24
